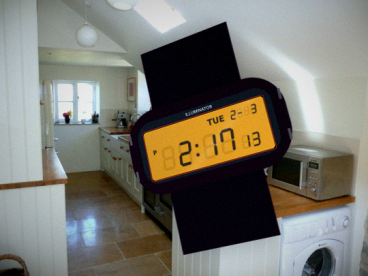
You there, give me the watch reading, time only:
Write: 2:17:13
